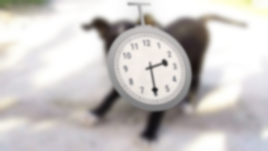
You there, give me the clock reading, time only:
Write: 2:30
